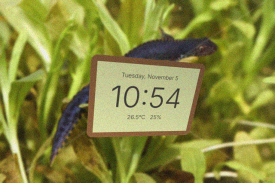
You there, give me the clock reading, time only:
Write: 10:54
